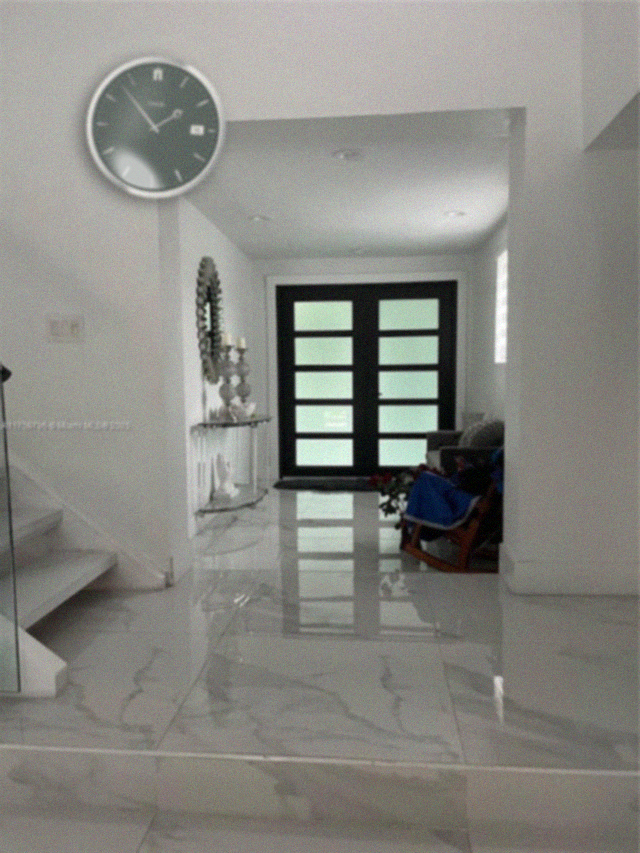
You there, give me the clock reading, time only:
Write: 1:53
